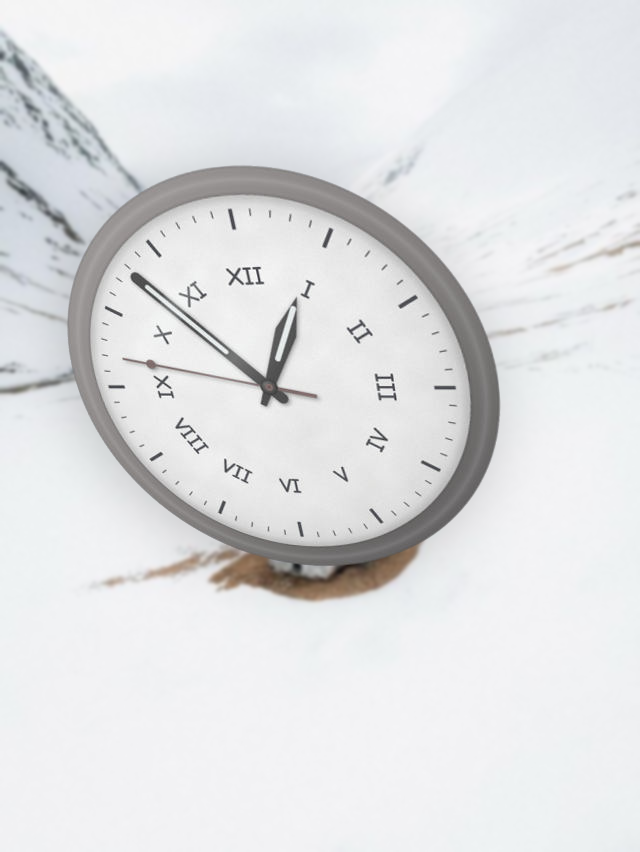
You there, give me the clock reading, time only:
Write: 12:52:47
